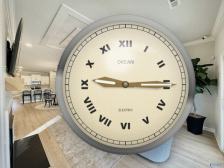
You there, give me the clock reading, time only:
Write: 9:15
